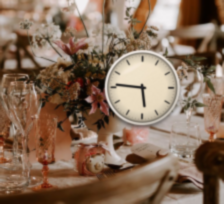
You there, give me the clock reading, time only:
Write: 5:46
